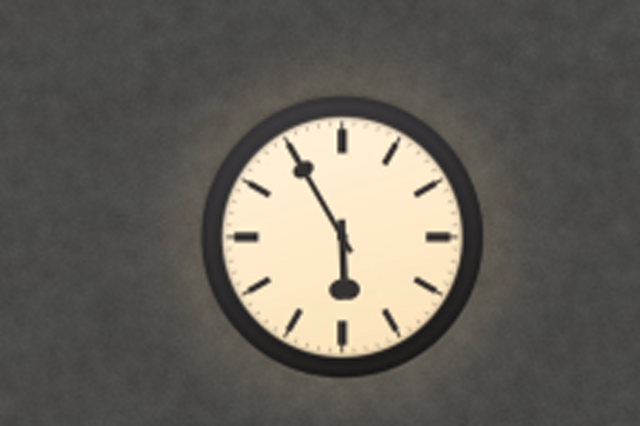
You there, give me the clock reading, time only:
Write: 5:55
